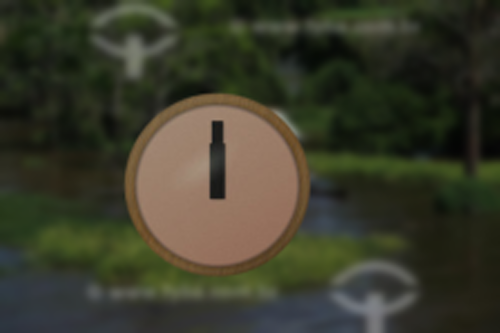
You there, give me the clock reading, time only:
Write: 12:00
